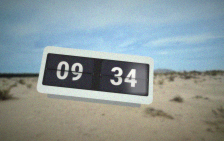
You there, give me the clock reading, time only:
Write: 9:34
